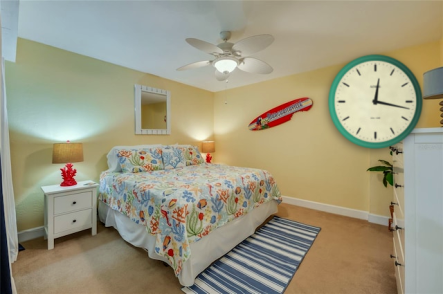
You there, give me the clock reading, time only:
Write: 12:17
